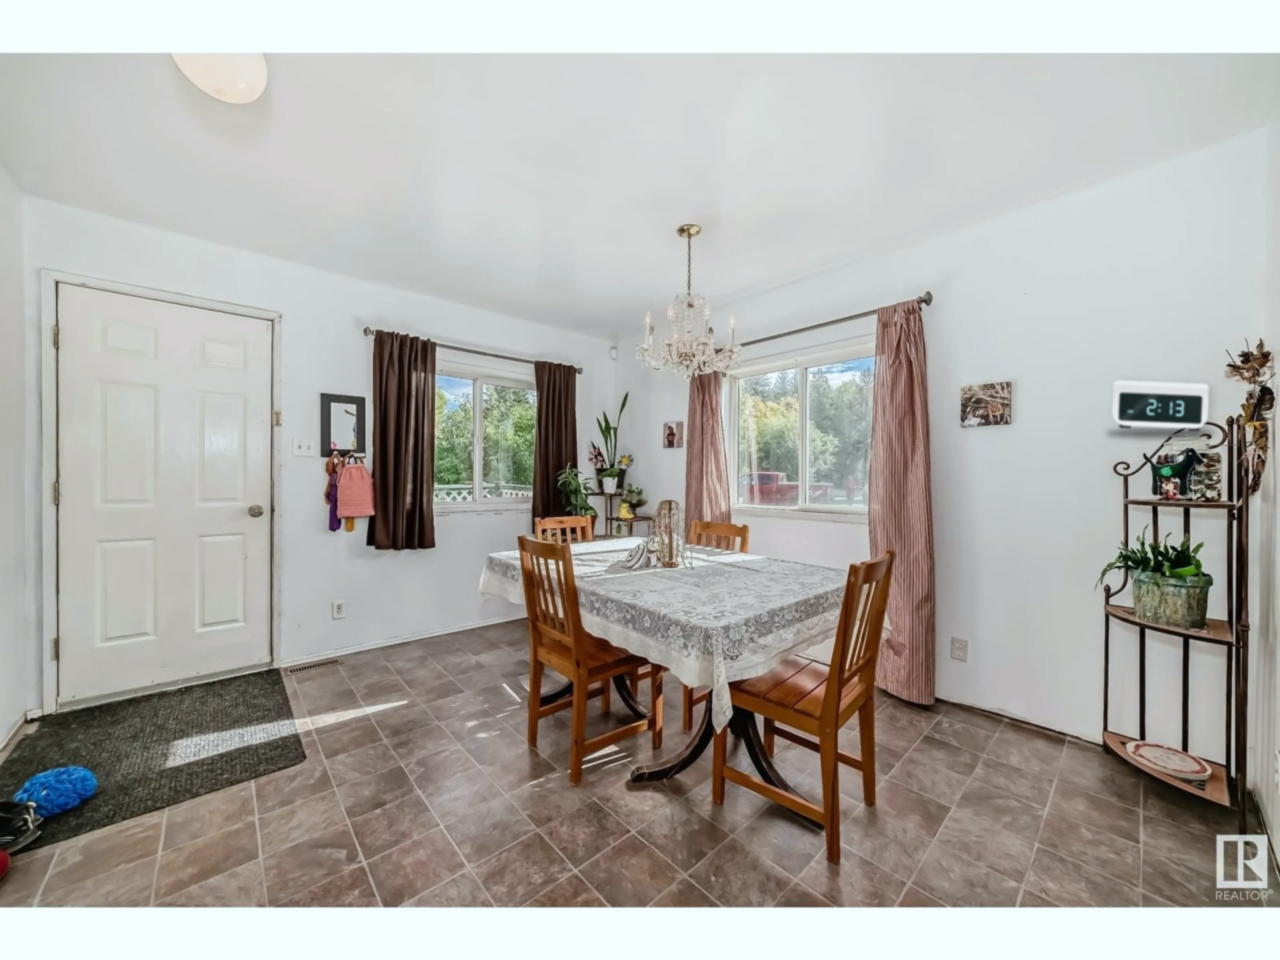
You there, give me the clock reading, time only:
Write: 2:13
